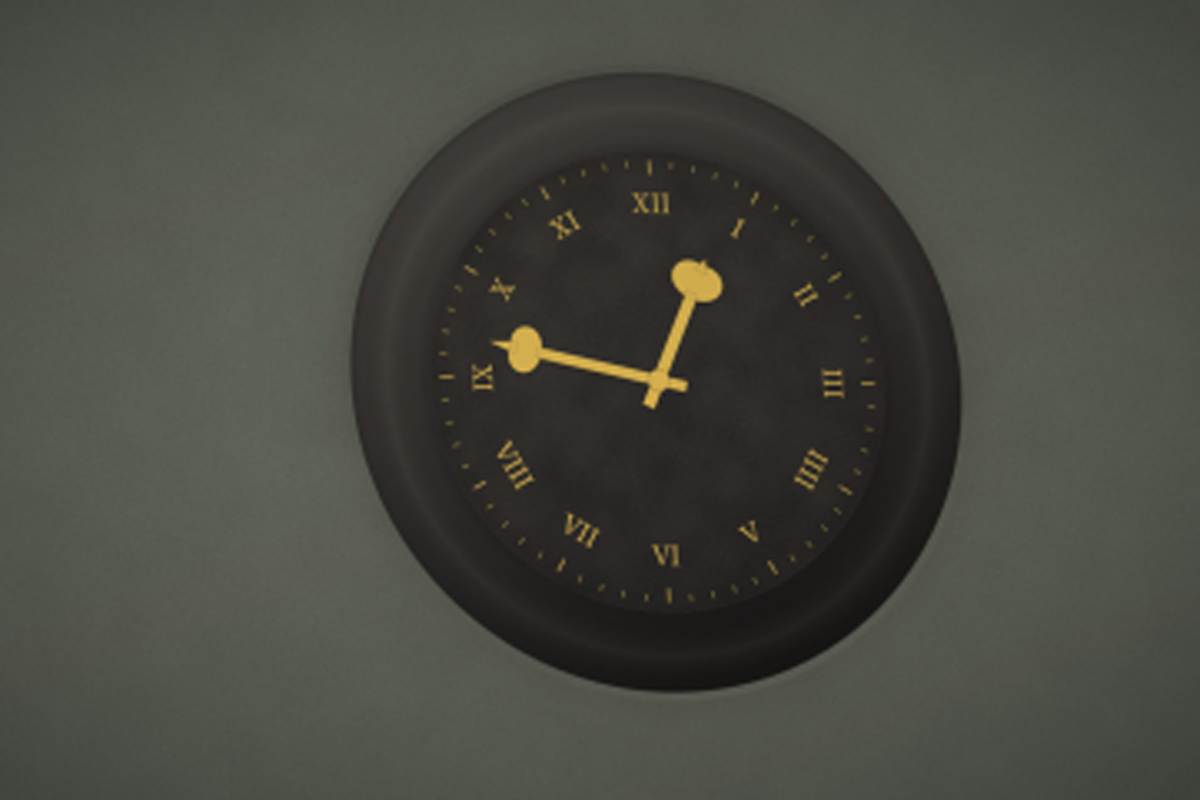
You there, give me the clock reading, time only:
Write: 12:47
